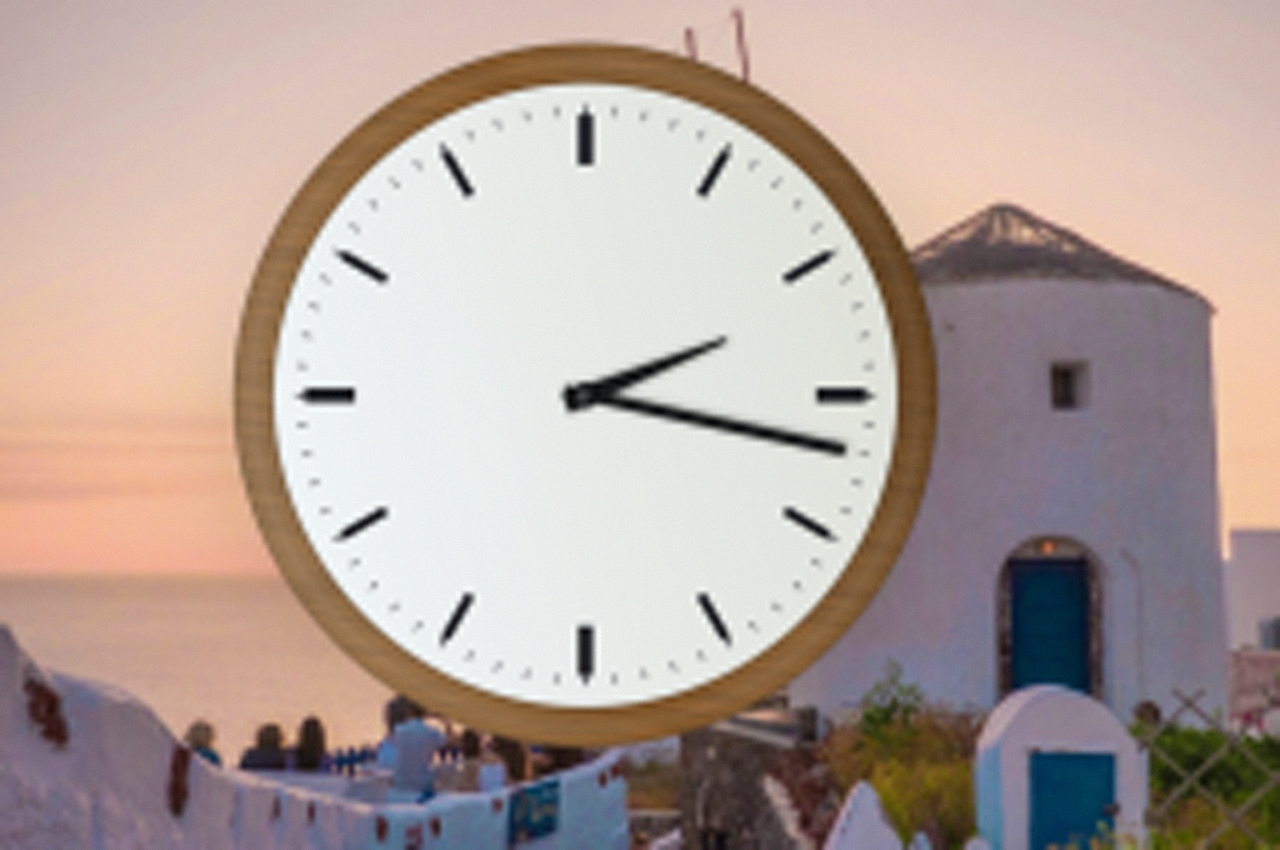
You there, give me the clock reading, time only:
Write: 2:17
